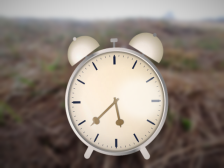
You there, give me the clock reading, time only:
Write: 5:38
